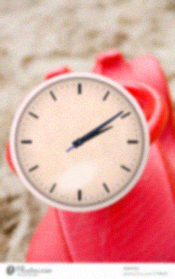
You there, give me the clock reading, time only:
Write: 2:09:09
